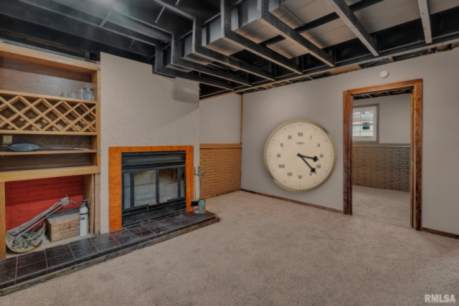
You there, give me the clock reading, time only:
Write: 3:23
